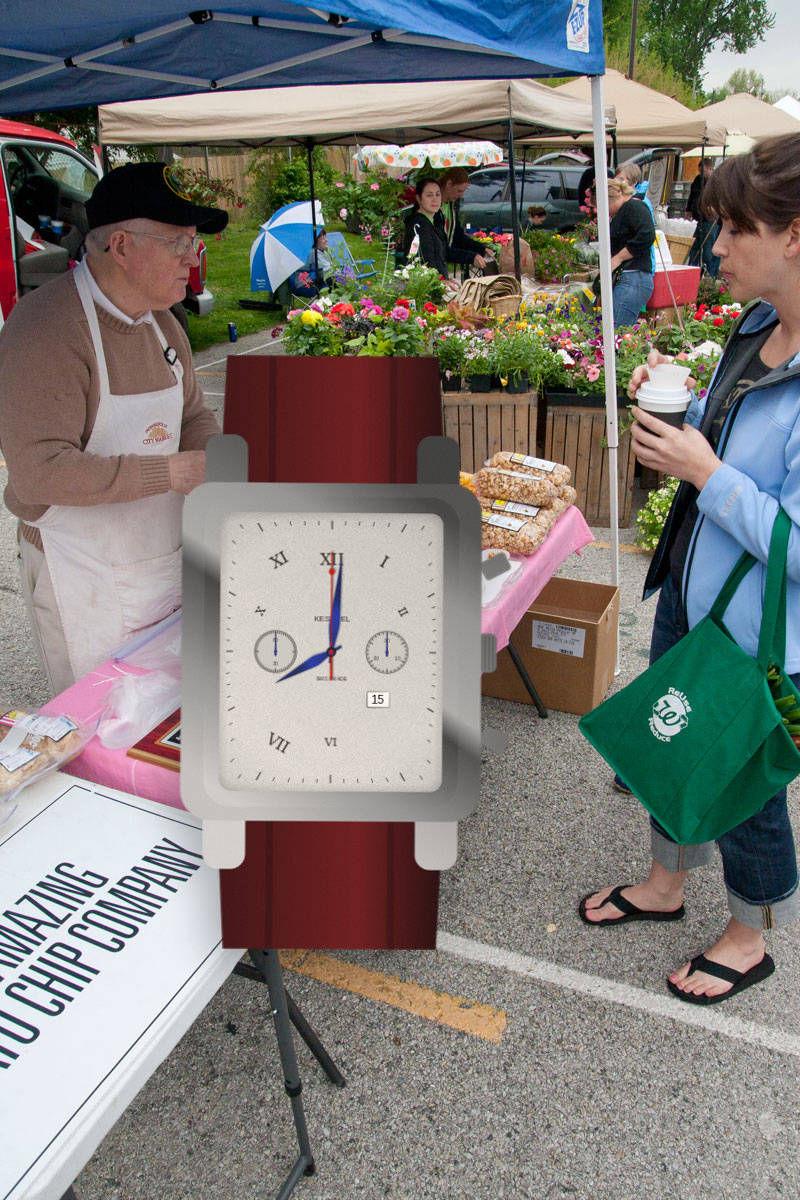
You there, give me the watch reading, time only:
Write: 8:01
